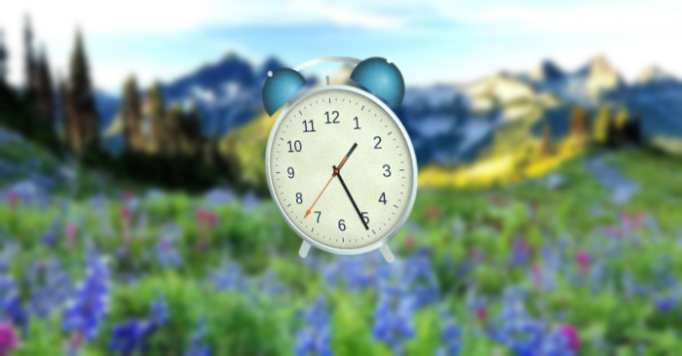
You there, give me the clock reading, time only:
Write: 1:25:37
